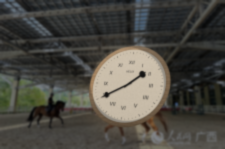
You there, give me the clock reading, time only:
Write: 1:40
